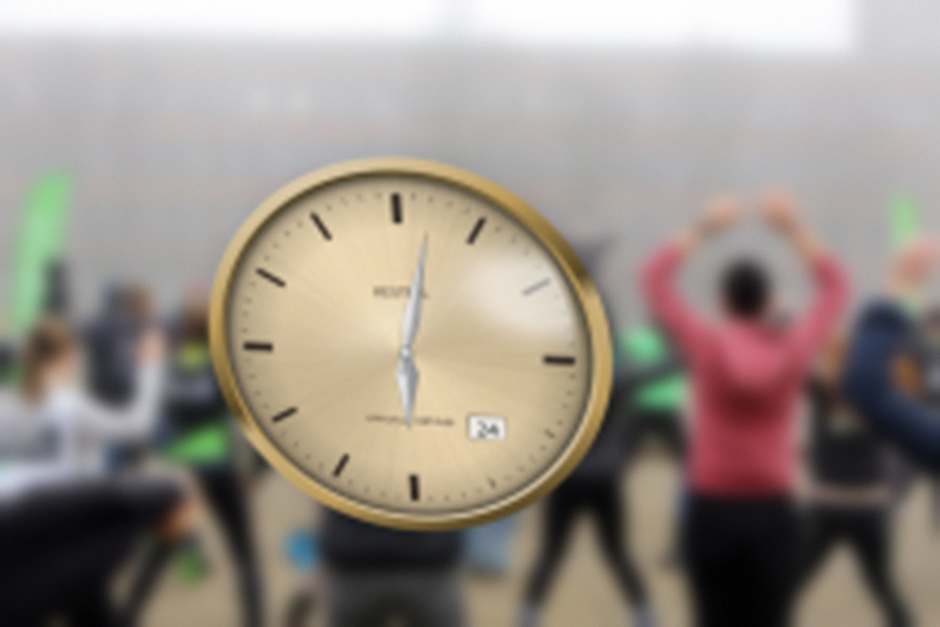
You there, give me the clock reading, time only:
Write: 6:02
